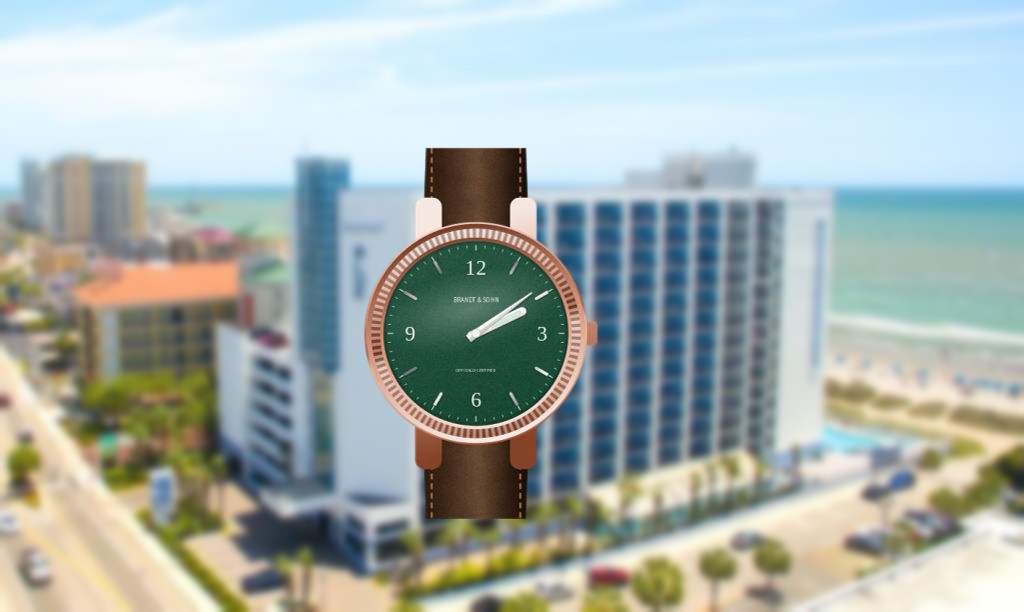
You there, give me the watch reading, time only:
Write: 2:09
